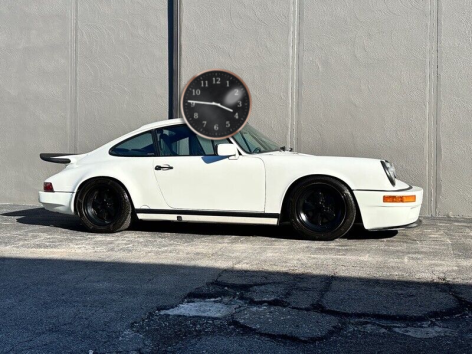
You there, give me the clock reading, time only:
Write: 3:46
